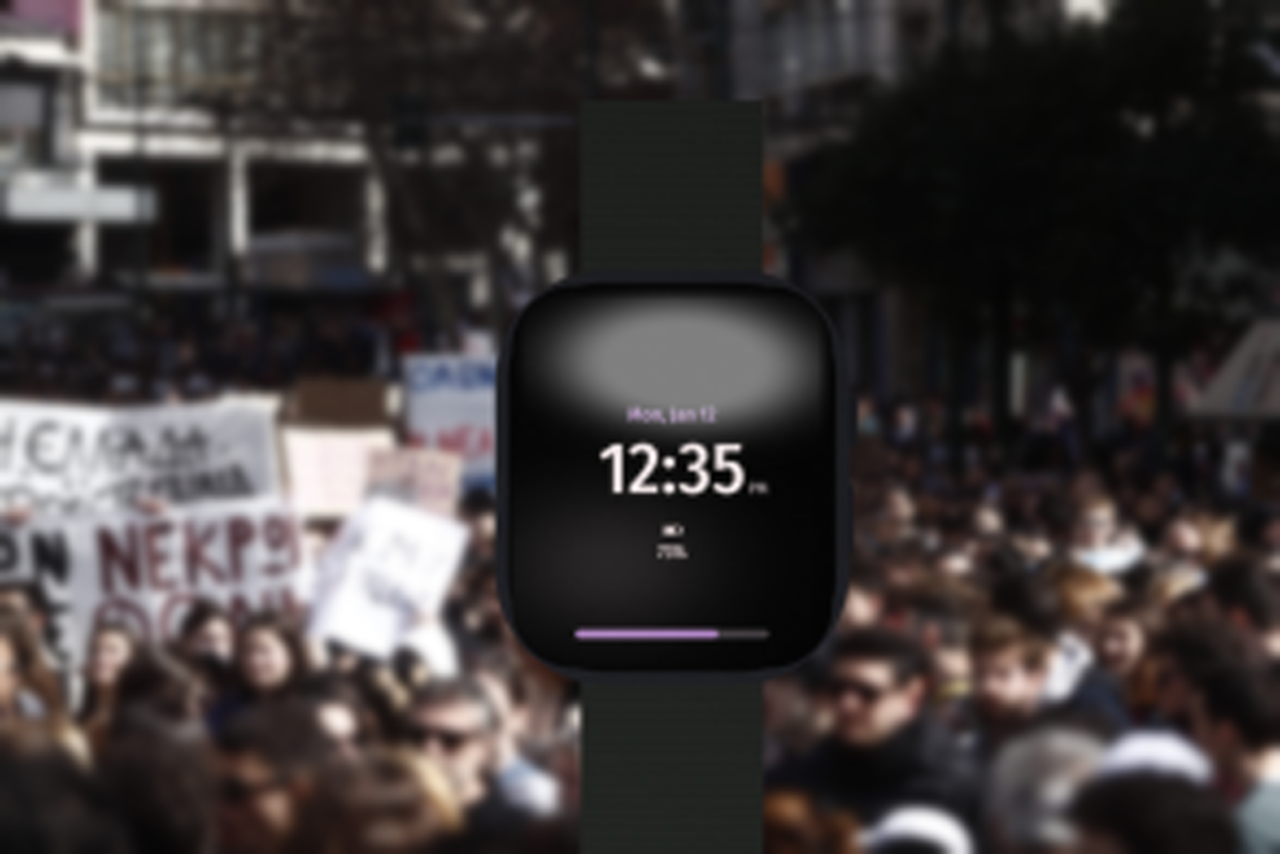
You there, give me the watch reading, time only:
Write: 12:35
